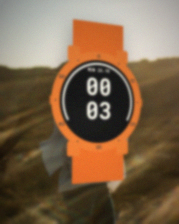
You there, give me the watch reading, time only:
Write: 0:03
